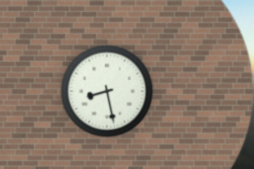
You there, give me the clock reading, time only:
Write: 8:28
